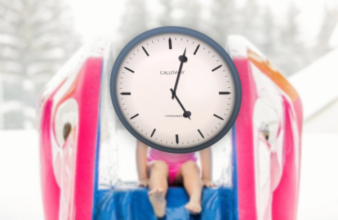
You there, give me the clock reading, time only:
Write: 5:03
